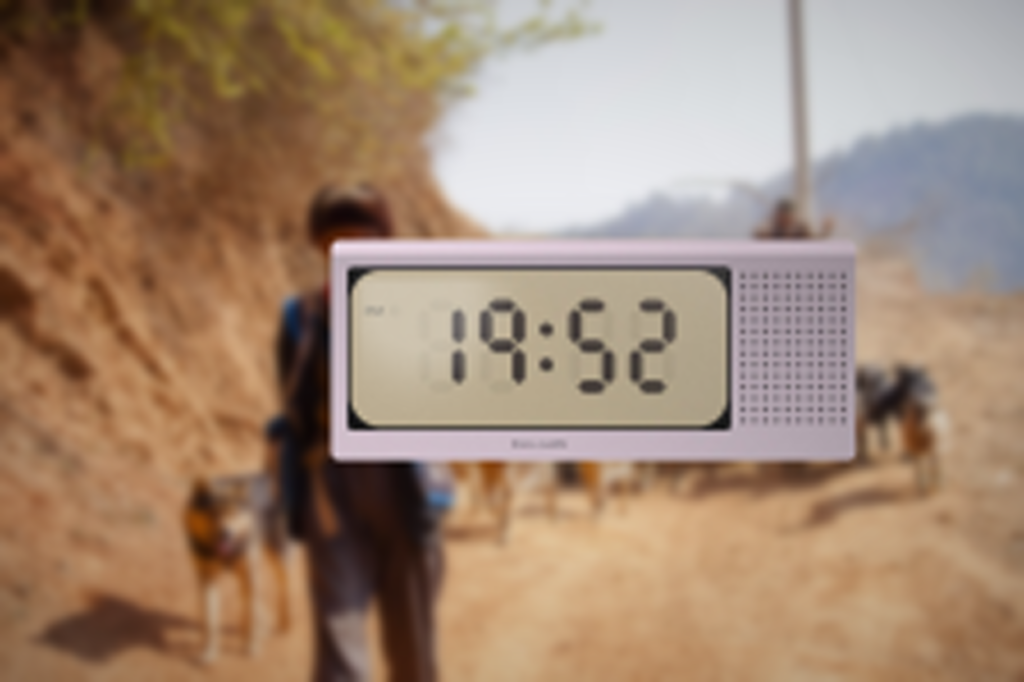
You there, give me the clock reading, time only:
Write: 19:52
